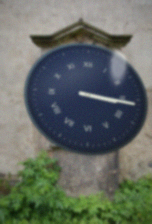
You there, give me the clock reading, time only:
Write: 3:16
